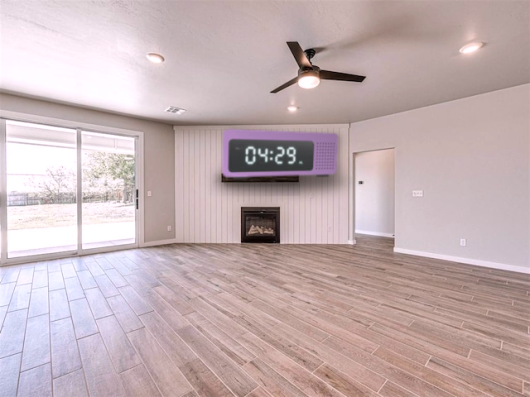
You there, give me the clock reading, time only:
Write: 4:29
